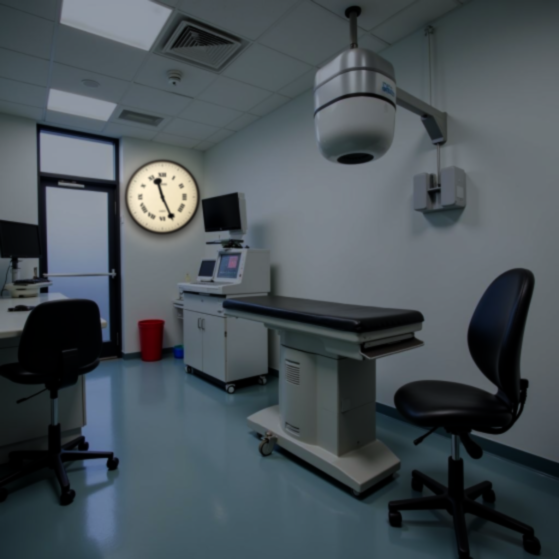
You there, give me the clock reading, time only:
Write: 11:26
